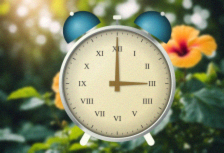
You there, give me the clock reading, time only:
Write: 3:00
